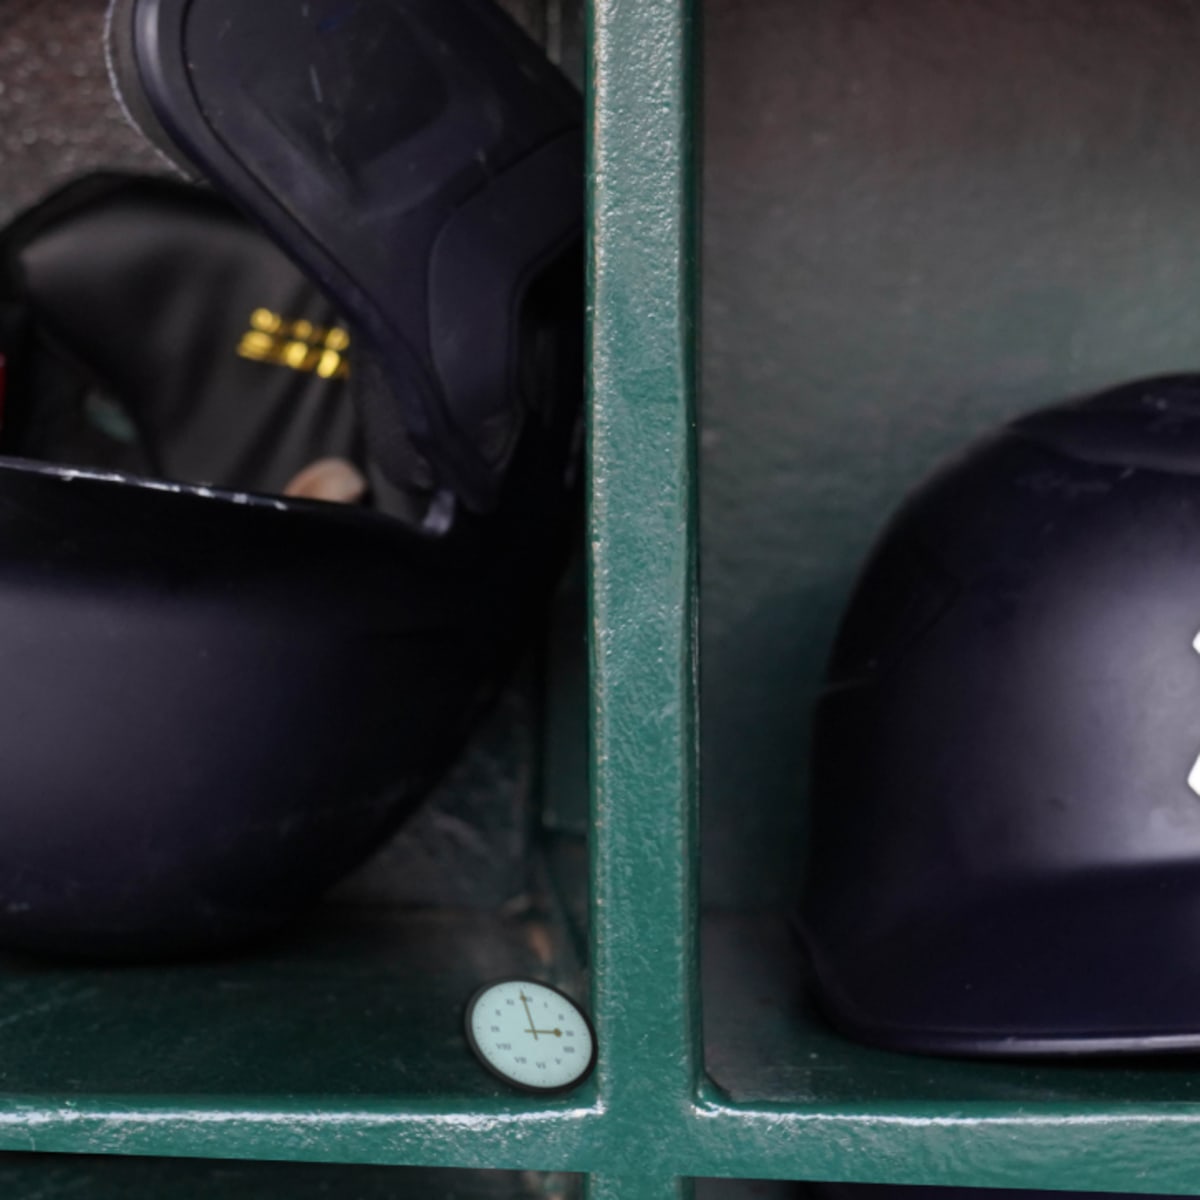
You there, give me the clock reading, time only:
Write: 2:59
